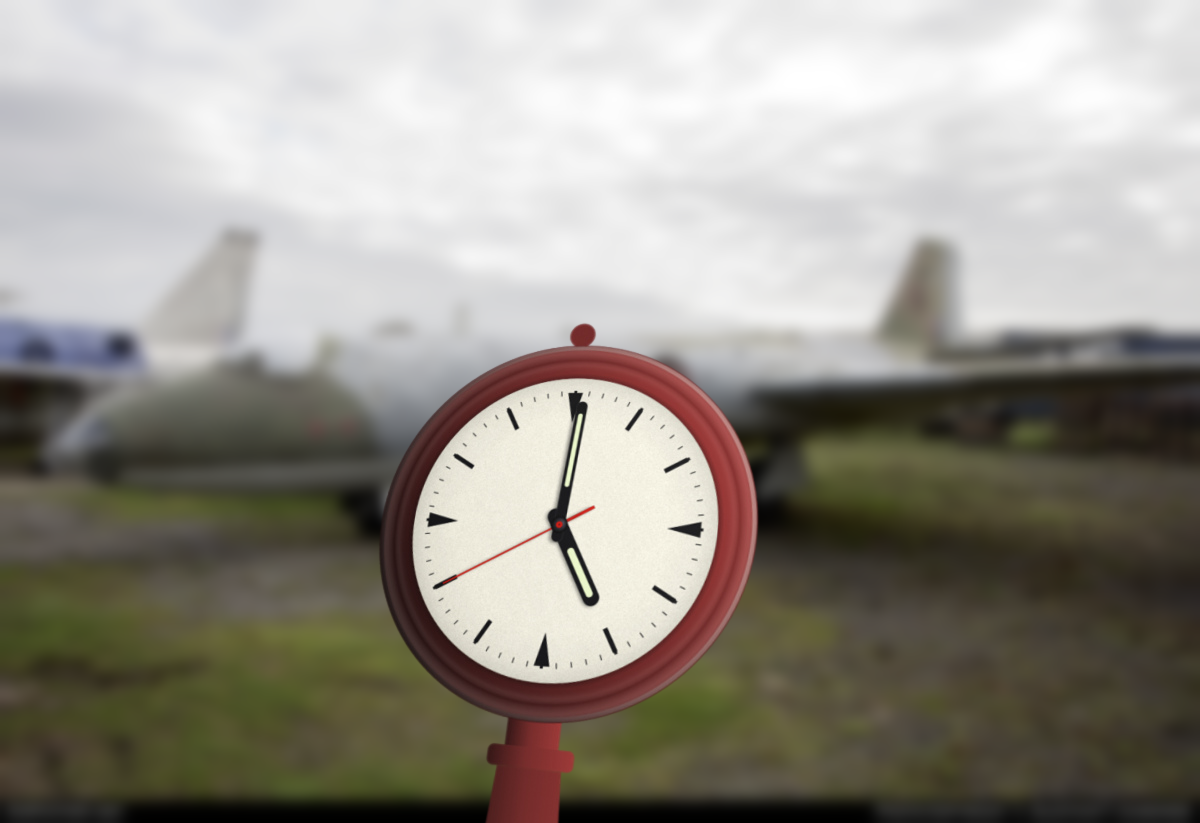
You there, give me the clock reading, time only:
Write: 5:00:40
